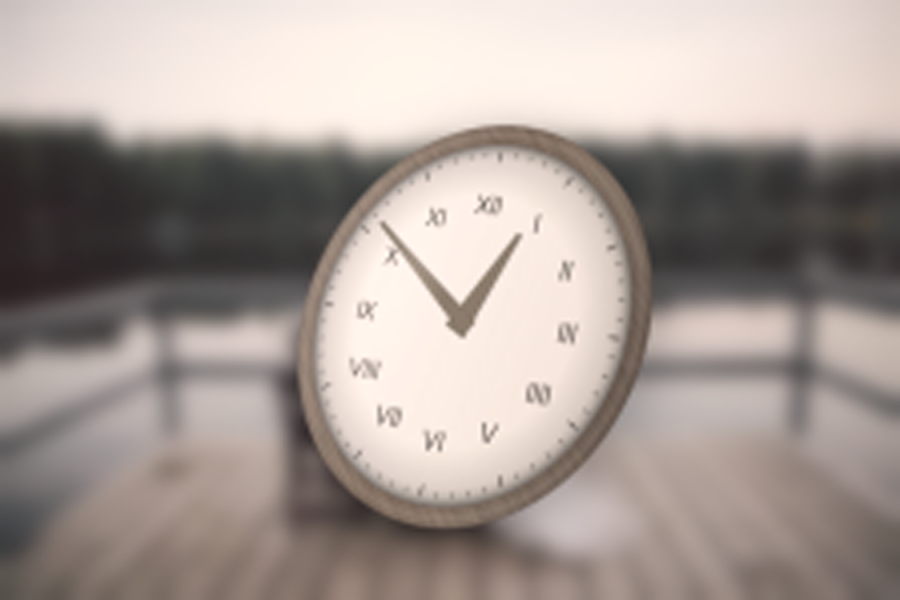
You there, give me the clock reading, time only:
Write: 12:51
